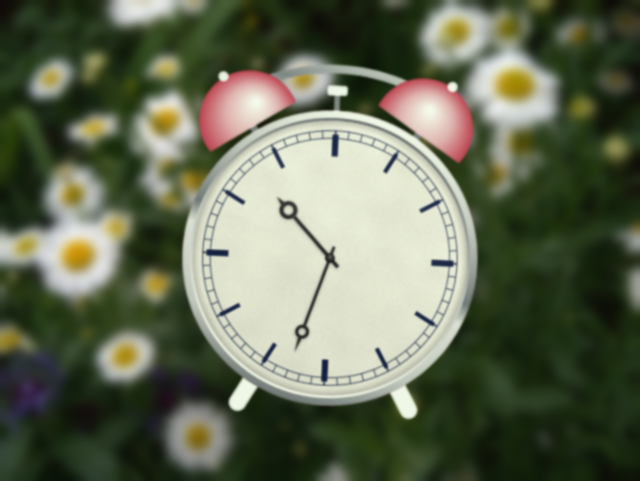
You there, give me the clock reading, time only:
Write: 10:33
